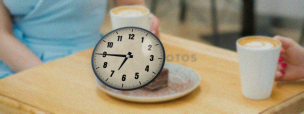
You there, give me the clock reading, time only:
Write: 6:45
